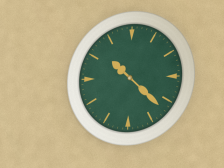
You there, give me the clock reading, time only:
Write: 10:22
